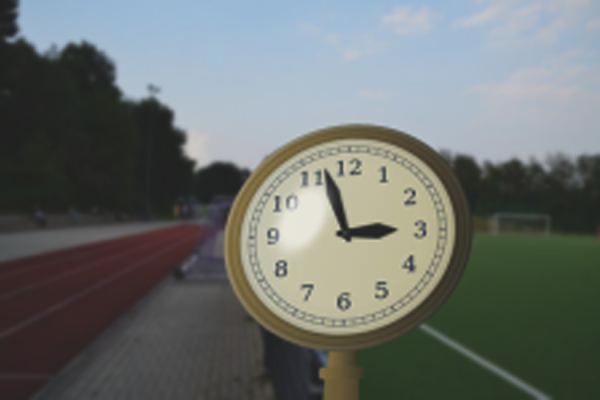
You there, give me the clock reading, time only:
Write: 2:57
